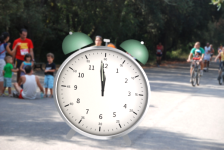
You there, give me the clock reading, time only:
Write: 11:59
